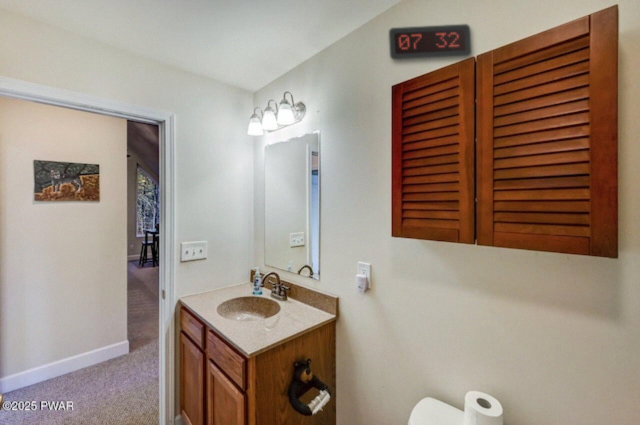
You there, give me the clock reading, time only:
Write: 7:32
